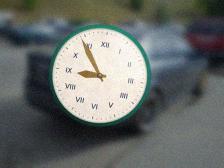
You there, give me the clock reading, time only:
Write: 8:54
